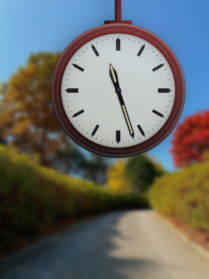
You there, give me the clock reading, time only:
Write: 11:27
